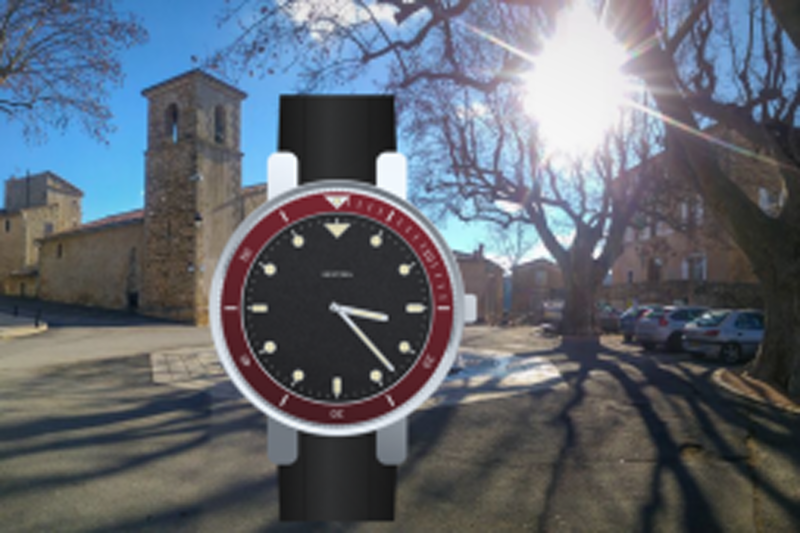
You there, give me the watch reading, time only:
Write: 3:23
